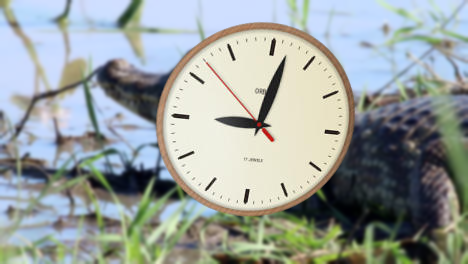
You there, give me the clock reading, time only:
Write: 9:01:52
